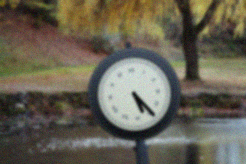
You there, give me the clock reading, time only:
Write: 5:24
